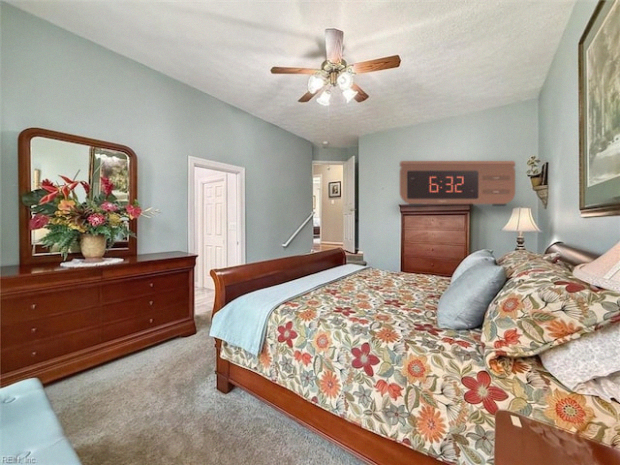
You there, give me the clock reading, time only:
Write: 6:32
